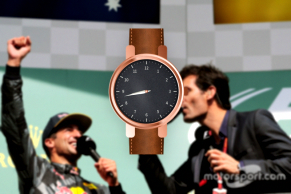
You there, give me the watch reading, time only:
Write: 8:43
